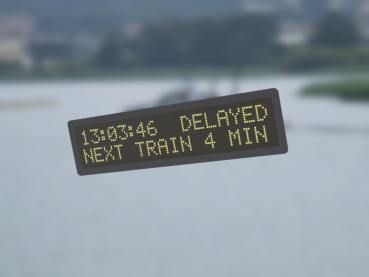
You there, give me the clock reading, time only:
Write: 13:03:46
